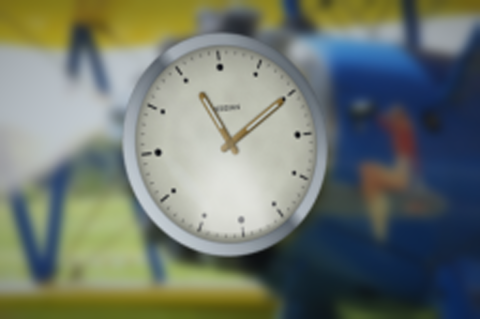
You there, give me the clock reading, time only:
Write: 11:10
